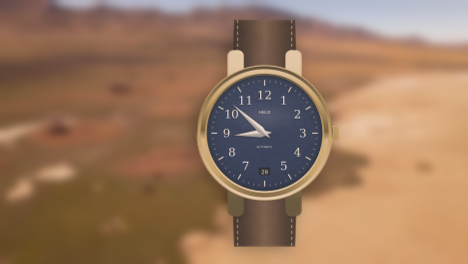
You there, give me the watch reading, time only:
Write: 8:52
